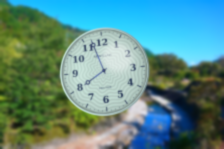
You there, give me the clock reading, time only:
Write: 7:57
